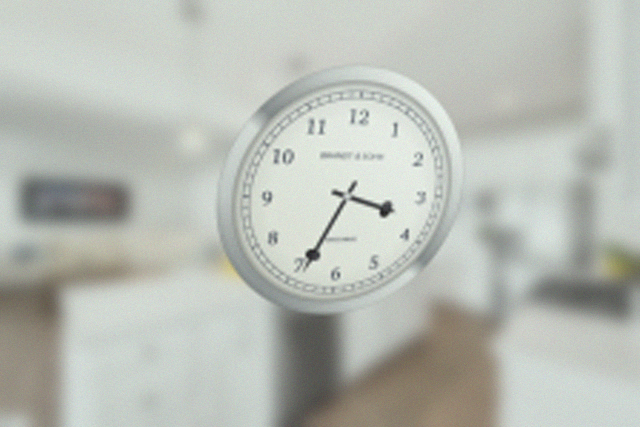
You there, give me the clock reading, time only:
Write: 3:34
